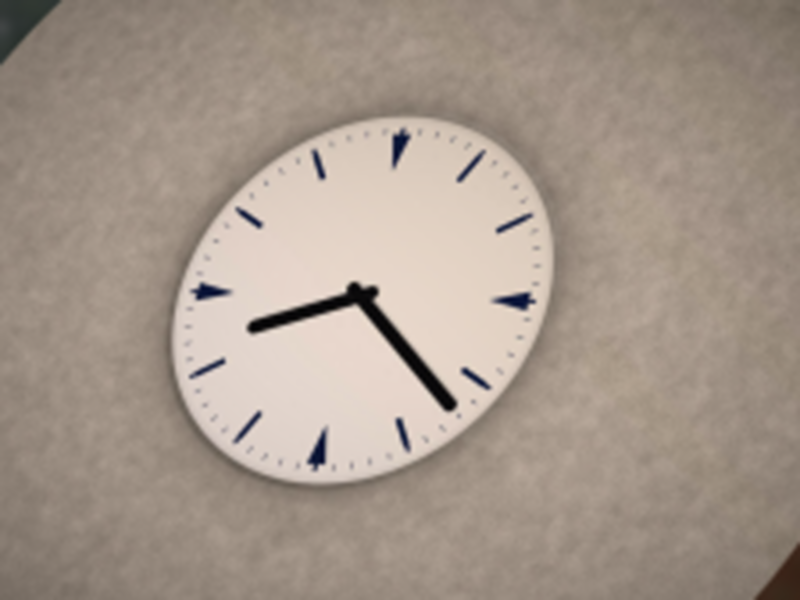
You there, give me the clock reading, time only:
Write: 8:22
